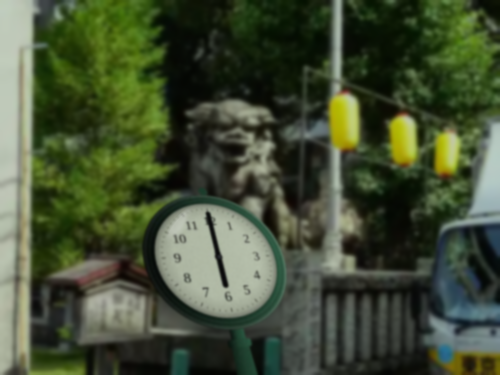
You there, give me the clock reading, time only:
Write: 6:00
